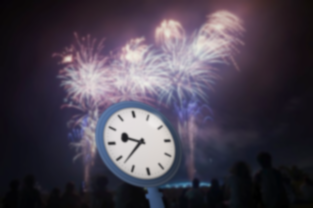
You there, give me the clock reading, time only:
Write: 9:38
